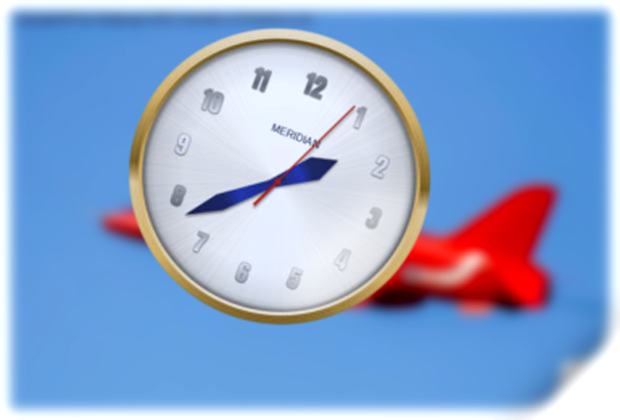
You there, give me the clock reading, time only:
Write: 1:38:04
